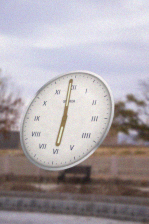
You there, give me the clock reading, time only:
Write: 5:59
